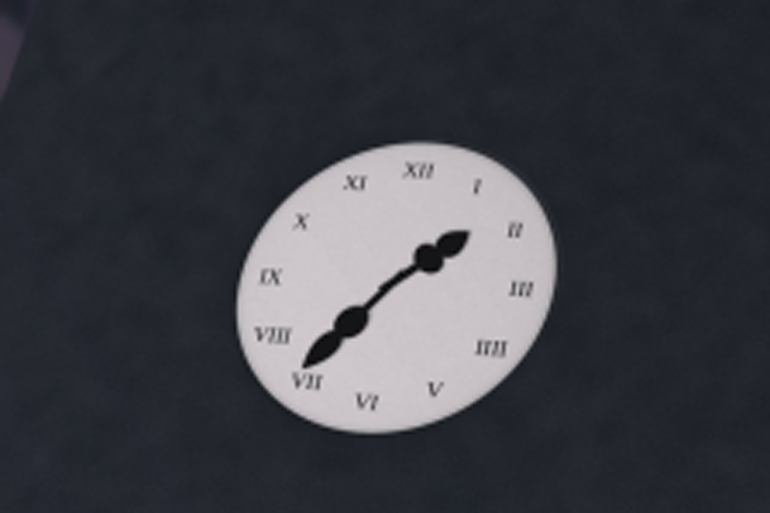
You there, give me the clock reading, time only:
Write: 1:36
